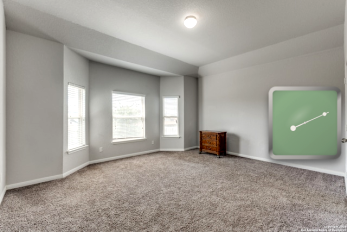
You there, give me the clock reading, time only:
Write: 8:11
